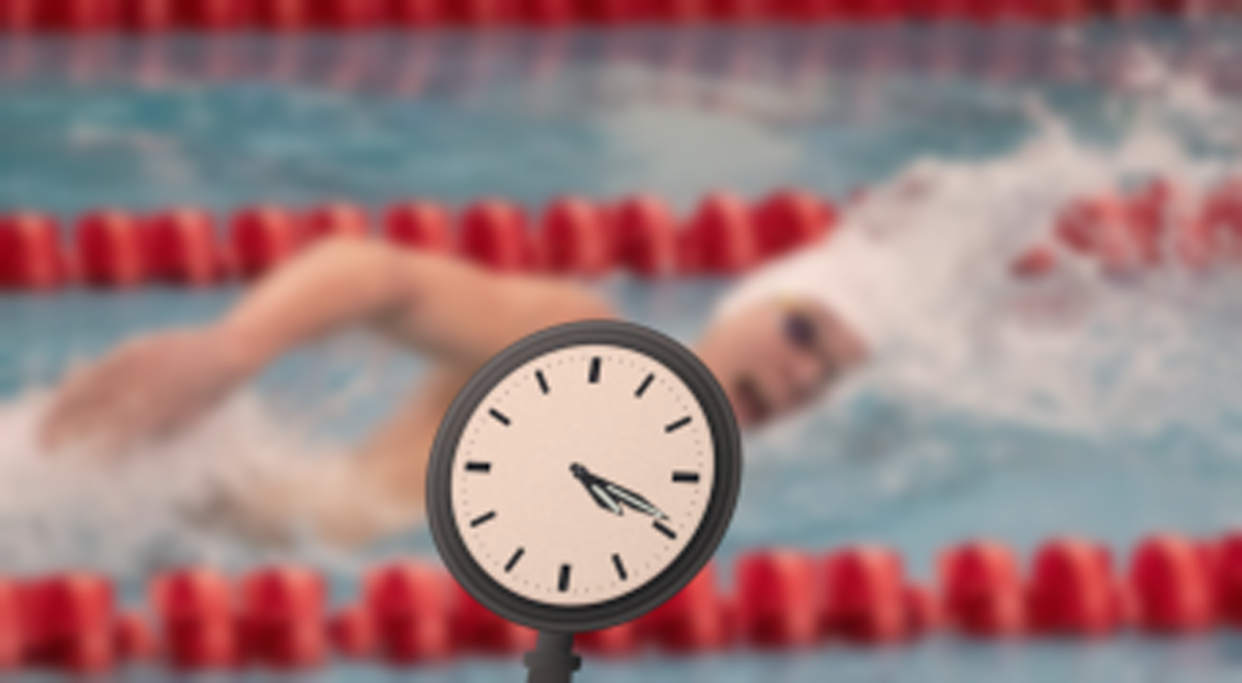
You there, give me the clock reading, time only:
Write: 4:19
